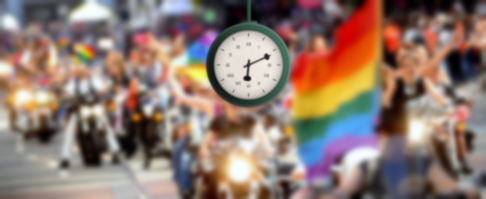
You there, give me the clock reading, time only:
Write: 6:11
